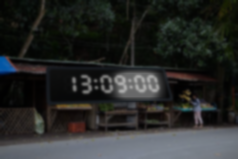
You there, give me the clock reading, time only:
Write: 13:09:00
